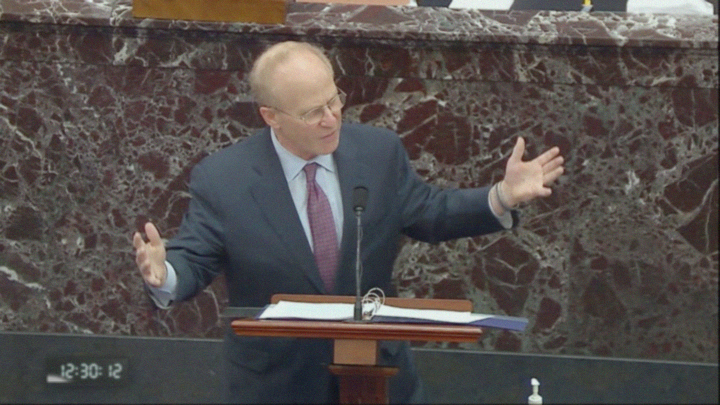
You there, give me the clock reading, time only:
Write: 12:30:12
